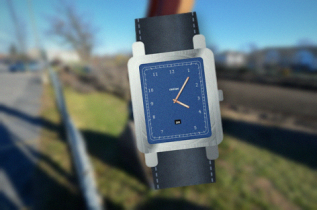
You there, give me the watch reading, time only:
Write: 4:06
